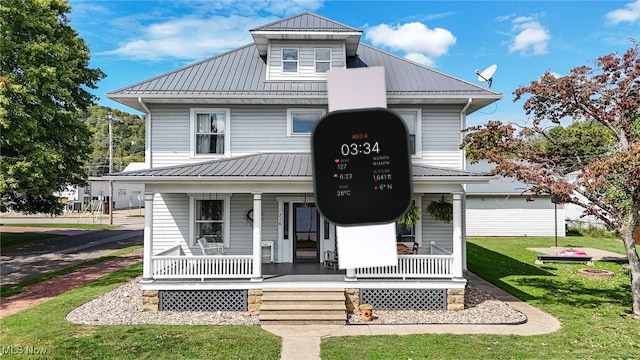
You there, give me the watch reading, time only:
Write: 3:34
